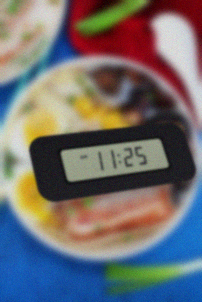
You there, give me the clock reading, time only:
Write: 11:25
